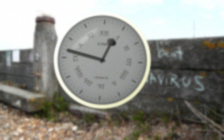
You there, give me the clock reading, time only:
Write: 12:47
